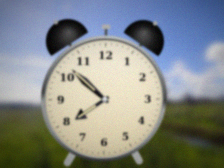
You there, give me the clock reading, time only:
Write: 7:52
